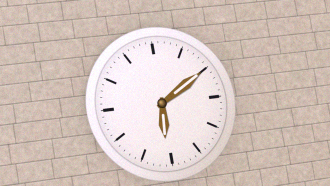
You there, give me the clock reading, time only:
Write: 6:10
